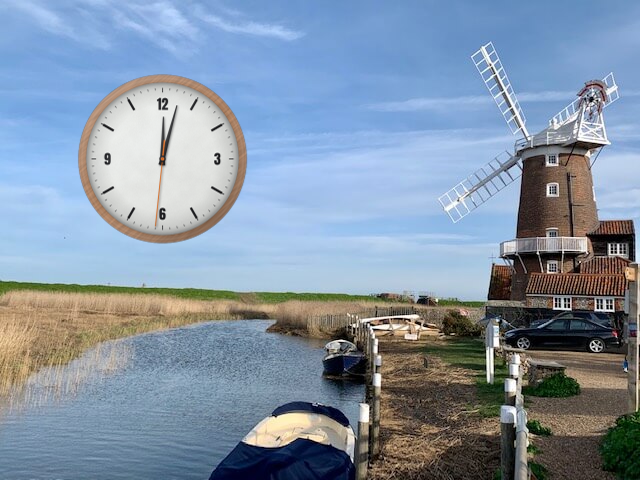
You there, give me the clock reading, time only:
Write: 12:02:31
